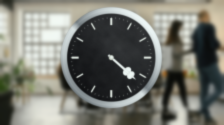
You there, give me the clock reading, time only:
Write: 4:22
